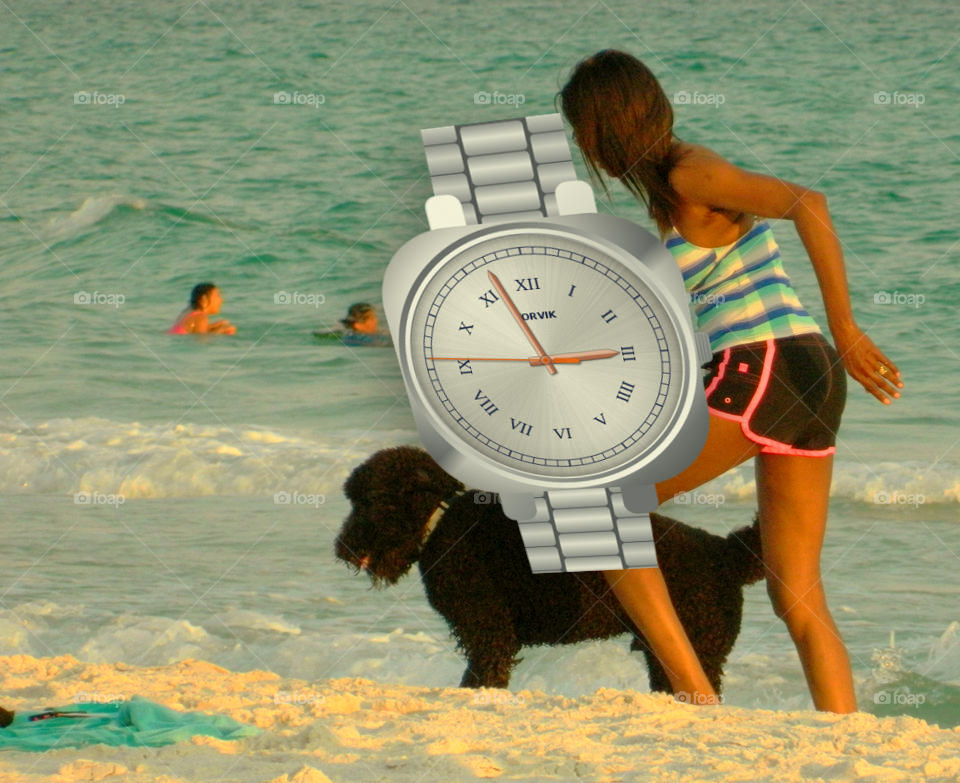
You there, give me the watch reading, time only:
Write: 2:56:46
